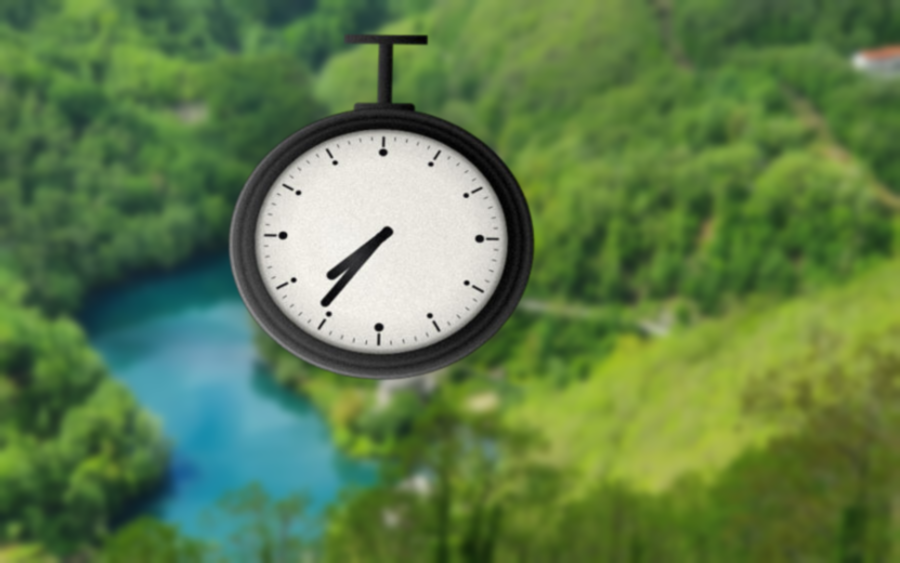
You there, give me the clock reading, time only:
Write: 7:36
